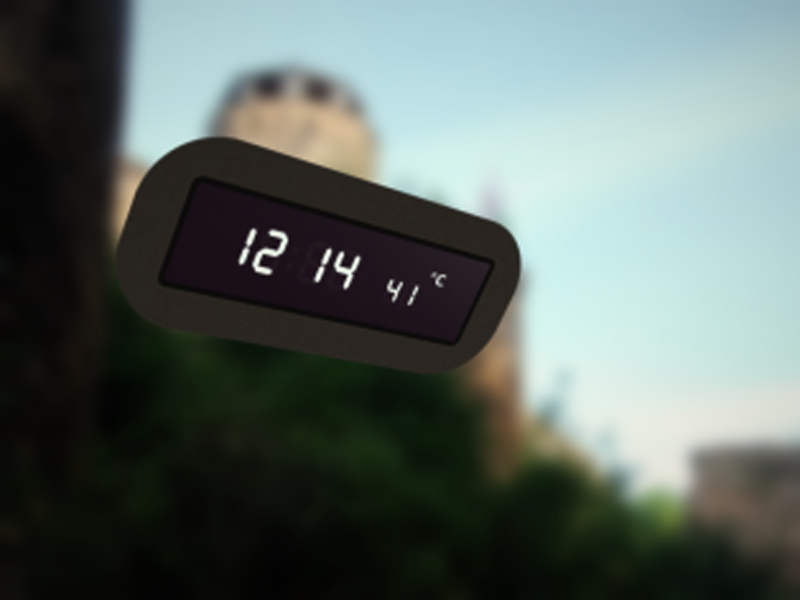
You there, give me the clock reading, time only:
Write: 12:14
